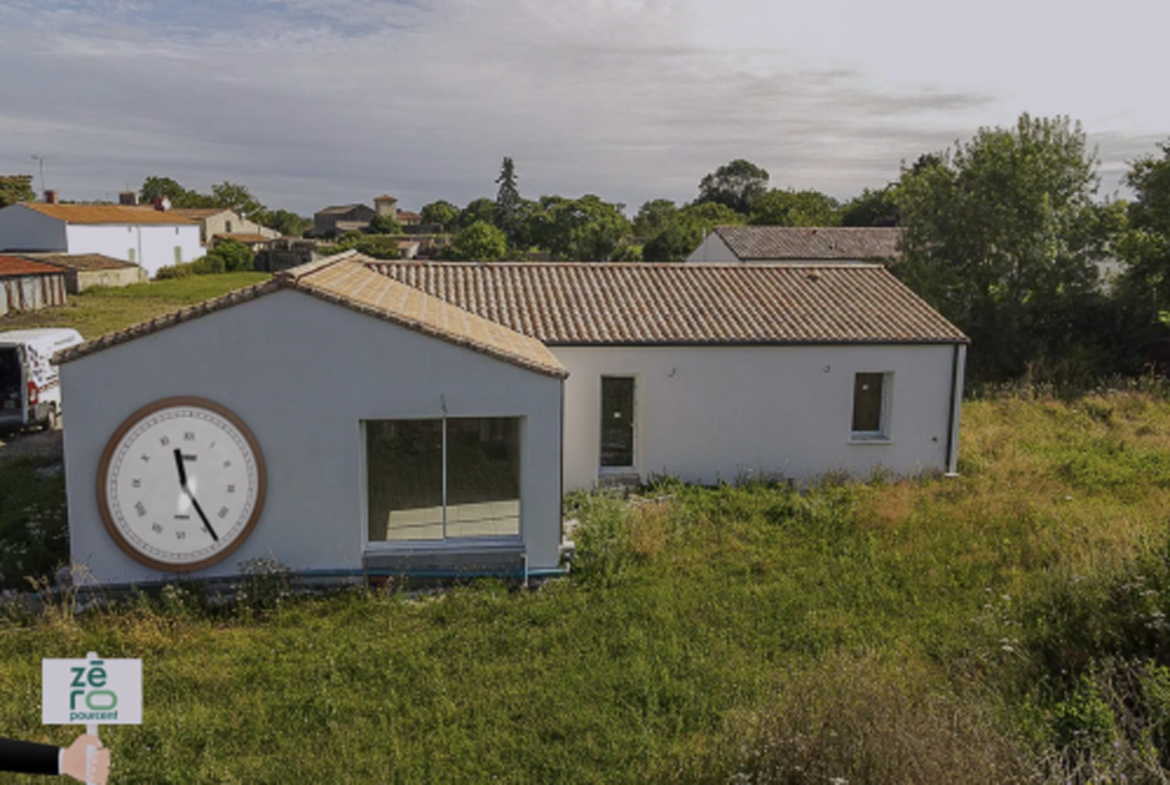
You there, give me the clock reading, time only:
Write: 11:24
